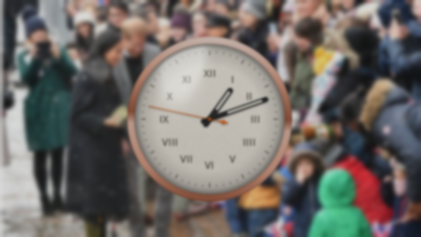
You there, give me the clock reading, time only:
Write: 1:11:47
